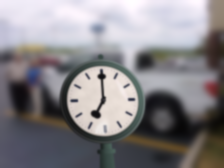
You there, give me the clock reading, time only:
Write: 7:00
